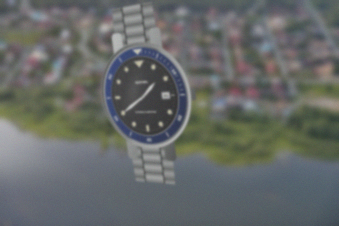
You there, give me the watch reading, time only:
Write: 1:40
